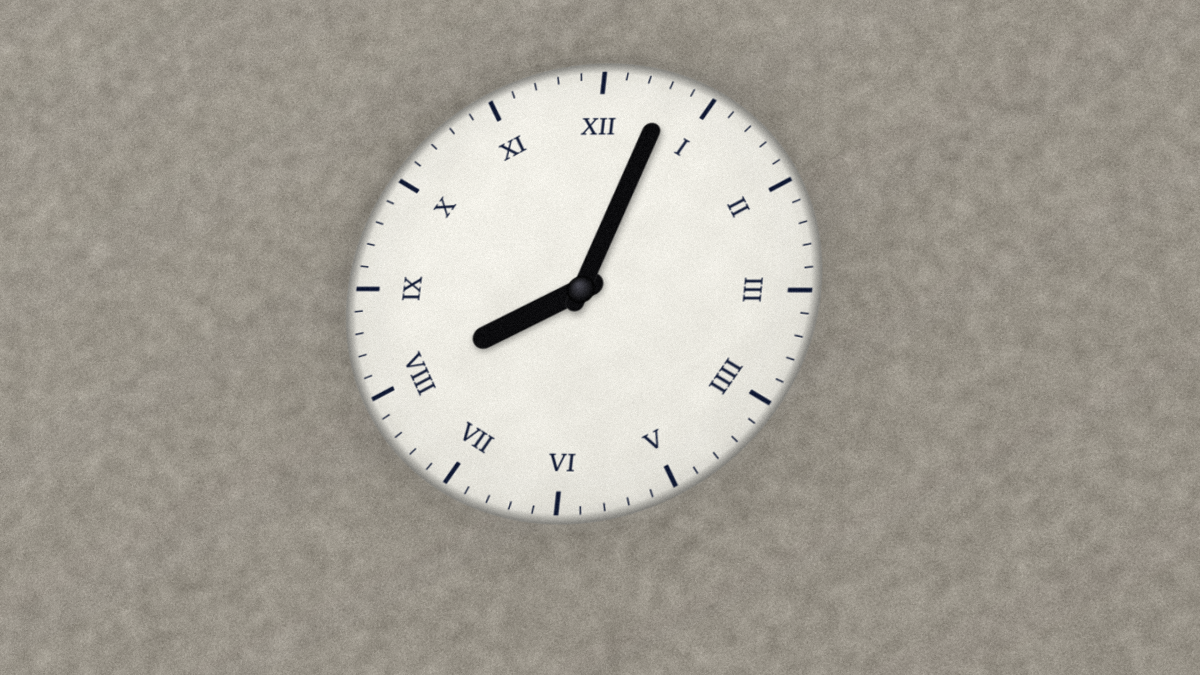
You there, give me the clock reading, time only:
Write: 8:03
